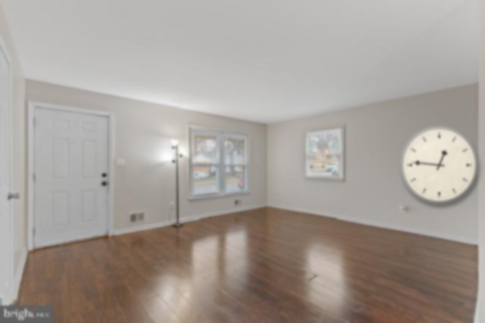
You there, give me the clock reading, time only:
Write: 12:46
